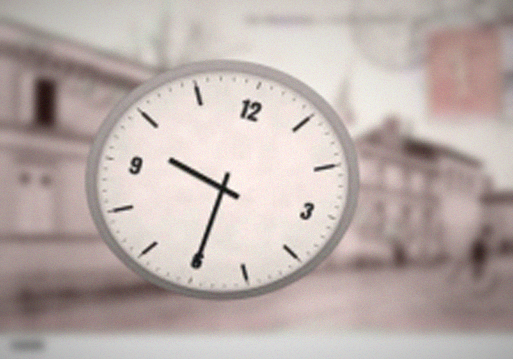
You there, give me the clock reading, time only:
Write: 9:30
